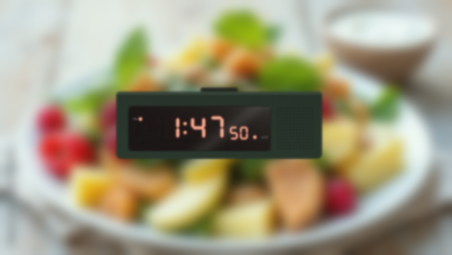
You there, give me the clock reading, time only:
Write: 1:47:50
